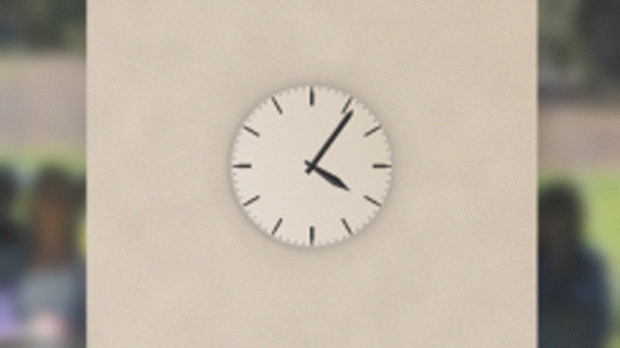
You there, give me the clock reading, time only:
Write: 4:06
